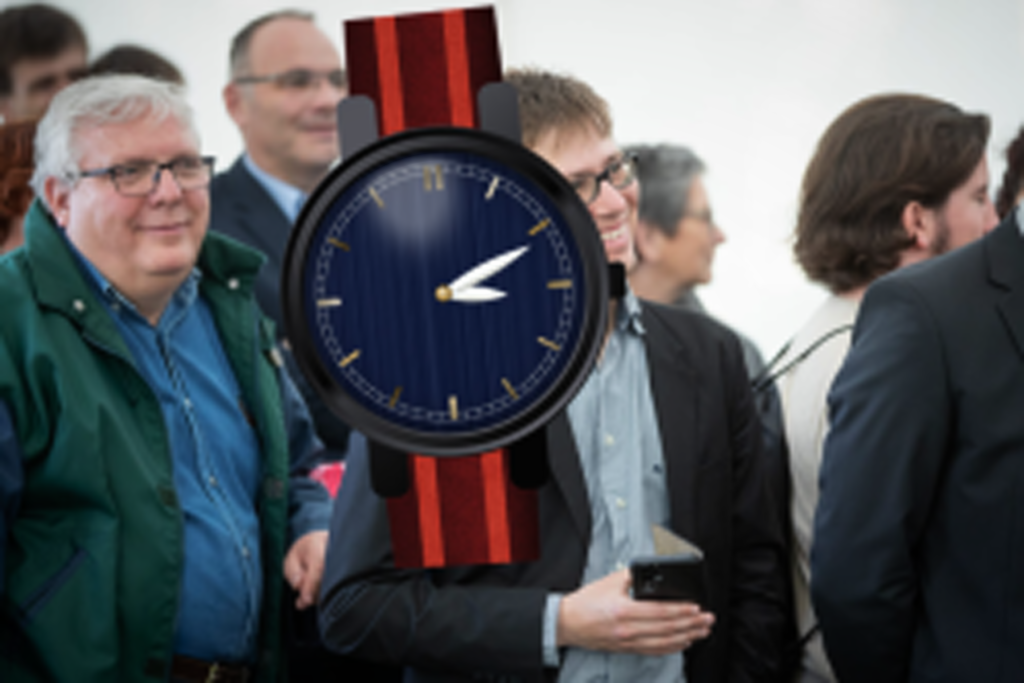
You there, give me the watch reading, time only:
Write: 3:11
